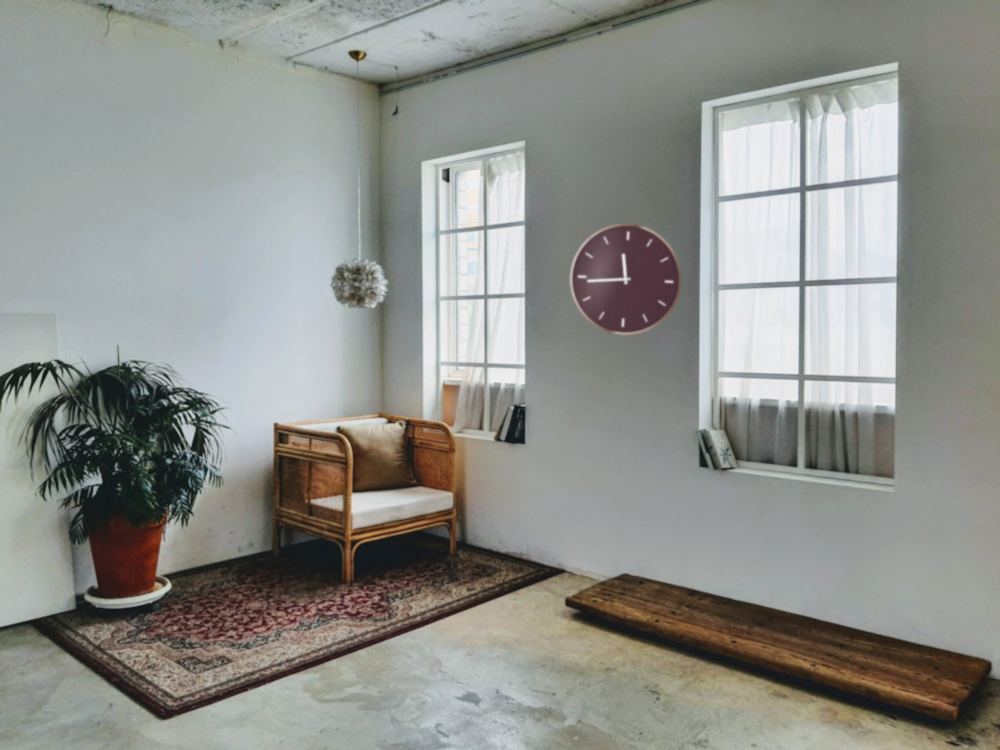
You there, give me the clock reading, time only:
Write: 11:44
